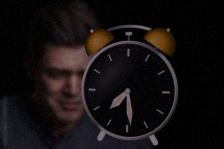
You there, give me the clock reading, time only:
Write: 7:29
